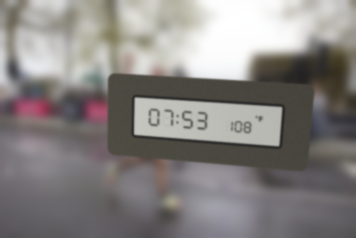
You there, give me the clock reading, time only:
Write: 7:53
